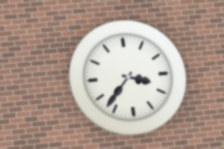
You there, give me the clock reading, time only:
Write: 3:37
